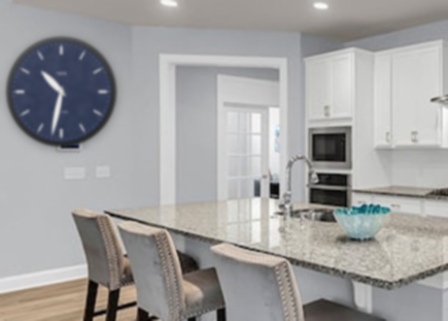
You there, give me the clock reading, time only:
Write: 10:32
